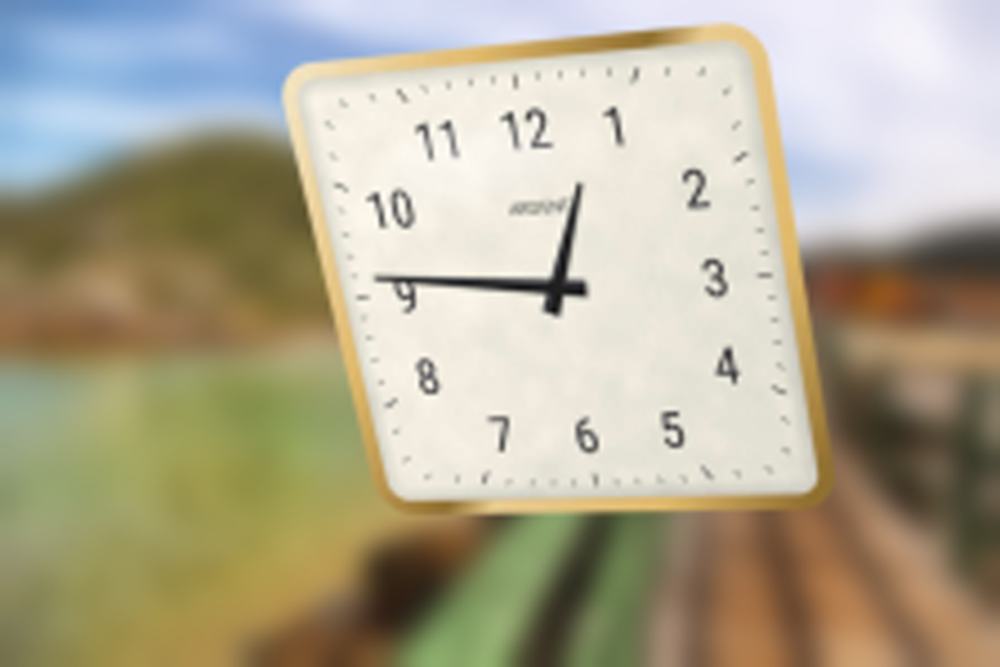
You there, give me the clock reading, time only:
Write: 12:46
